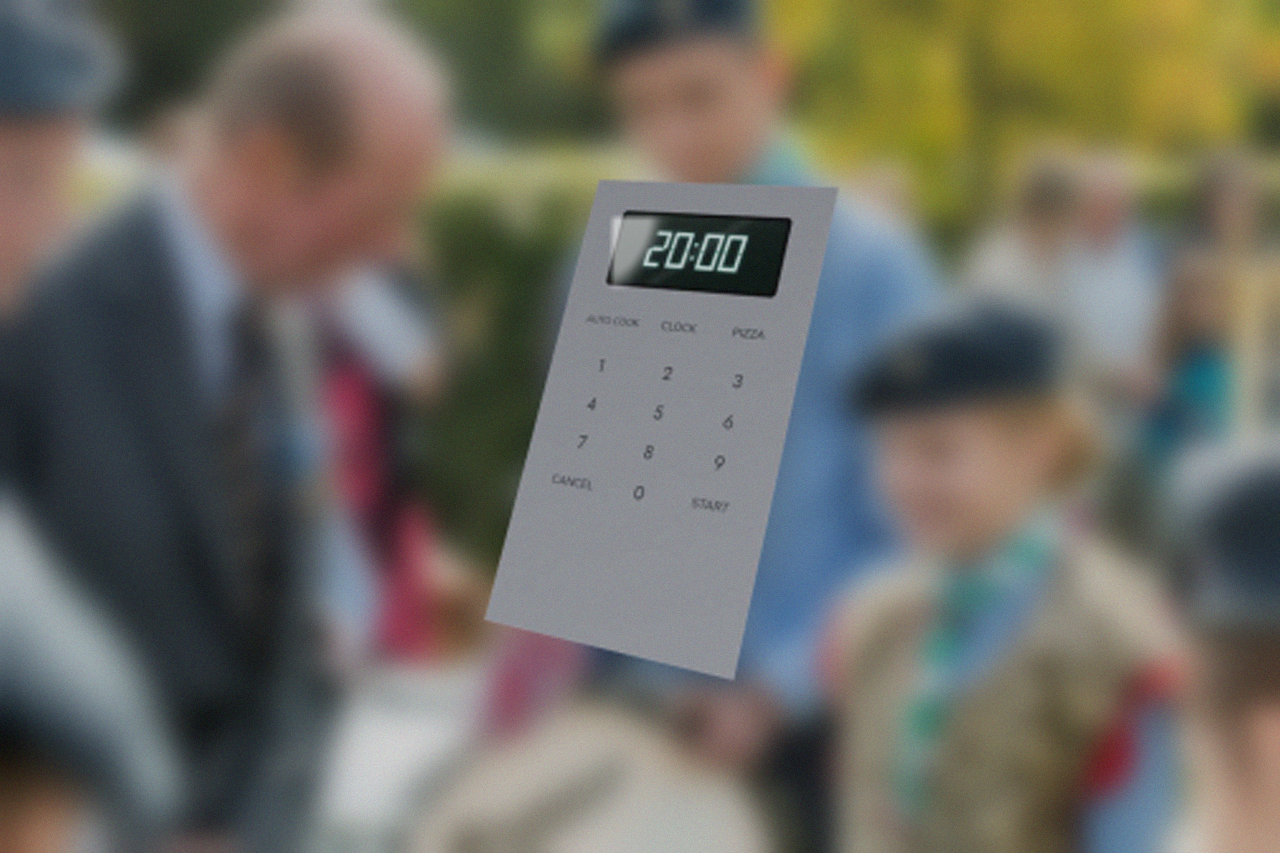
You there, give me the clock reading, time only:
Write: 20:00
